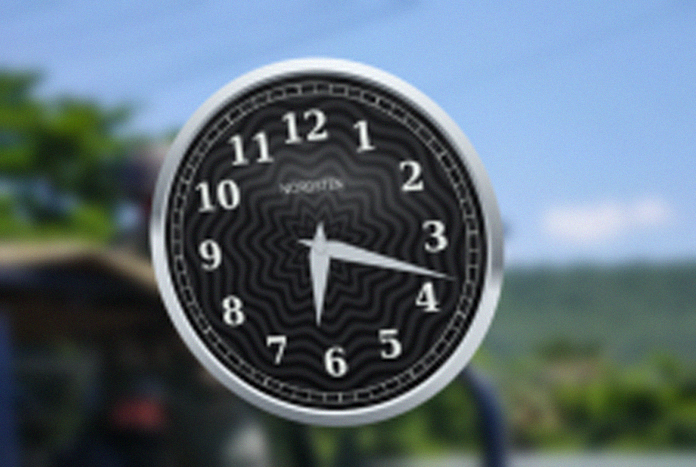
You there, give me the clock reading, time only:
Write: 6:18
